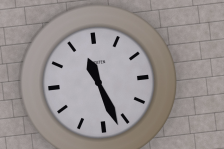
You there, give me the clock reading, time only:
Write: 11:27
